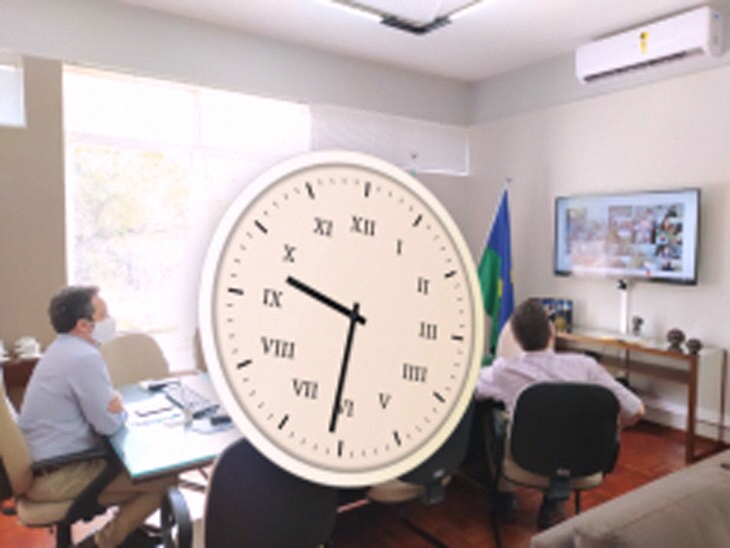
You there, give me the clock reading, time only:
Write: 9:31
